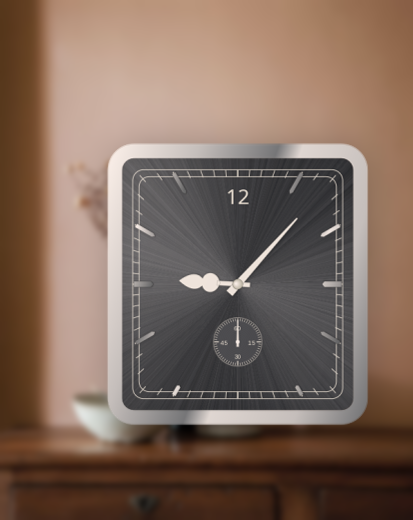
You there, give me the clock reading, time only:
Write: 9:07
